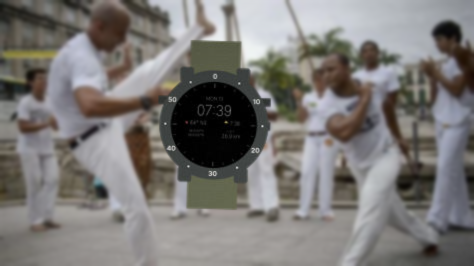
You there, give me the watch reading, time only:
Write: 7:39
